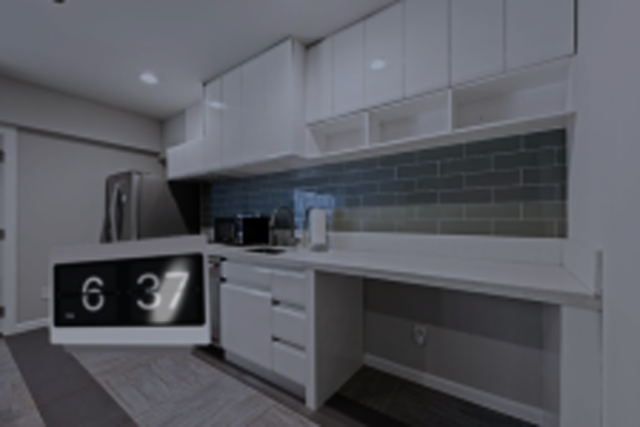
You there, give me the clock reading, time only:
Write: 6:37
